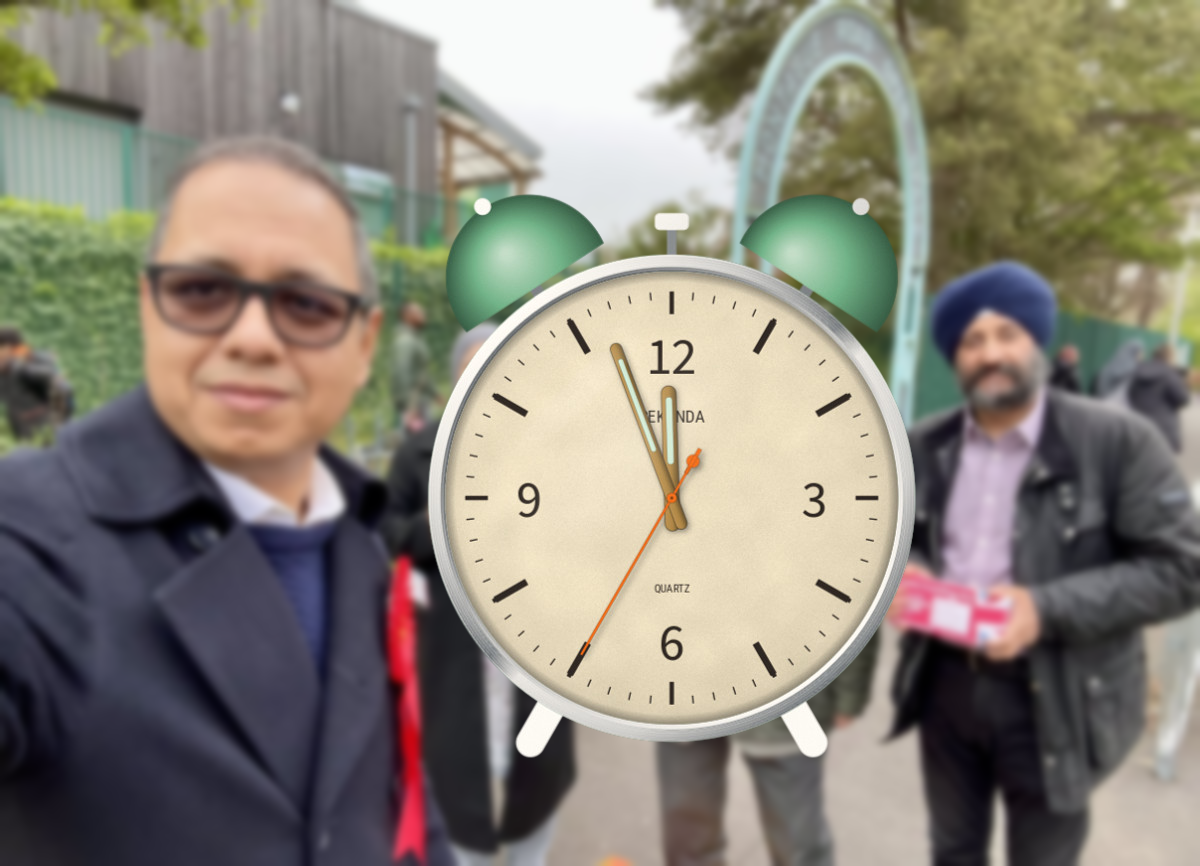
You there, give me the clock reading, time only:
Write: 11:56:35
